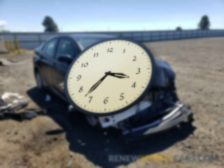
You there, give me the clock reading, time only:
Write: 3:37
